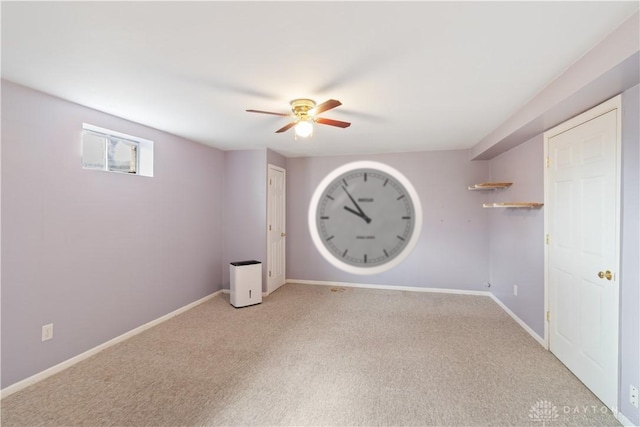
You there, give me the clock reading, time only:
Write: 9:54
